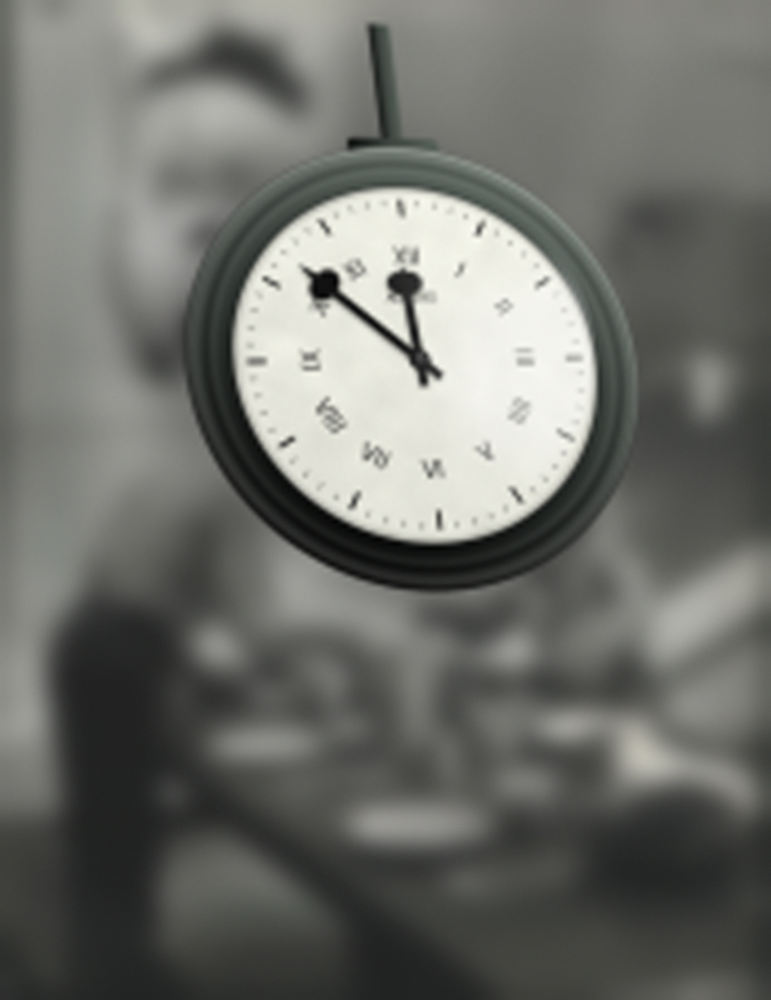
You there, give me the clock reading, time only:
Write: 11:52
